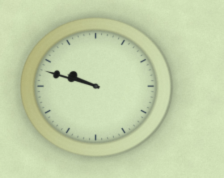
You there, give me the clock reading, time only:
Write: 9:48
